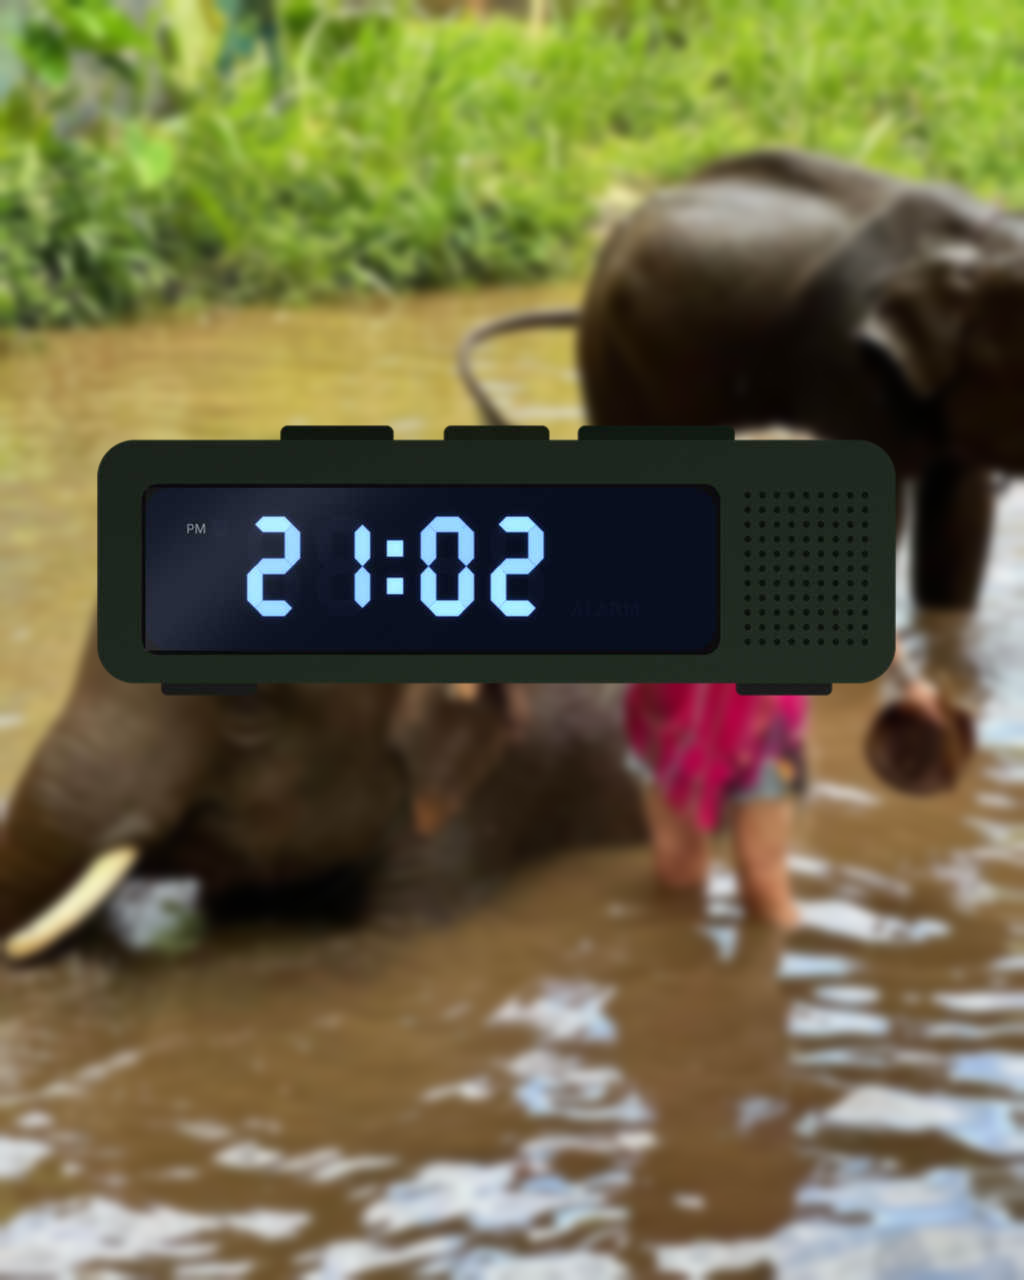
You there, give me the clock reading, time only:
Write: 21:02
